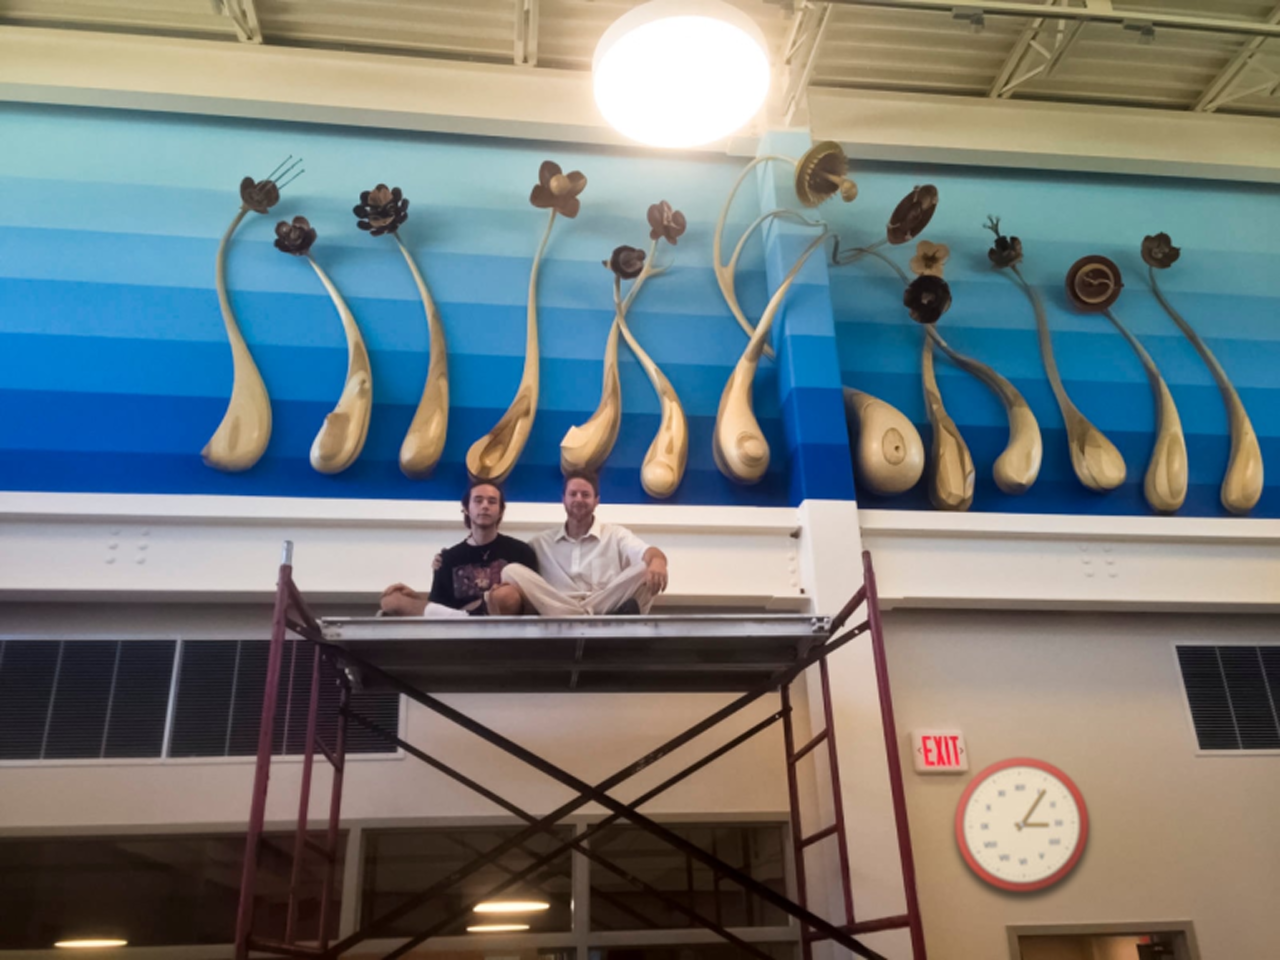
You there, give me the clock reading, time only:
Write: 3:06
